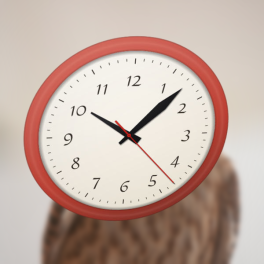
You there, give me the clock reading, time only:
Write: 10:07:23
